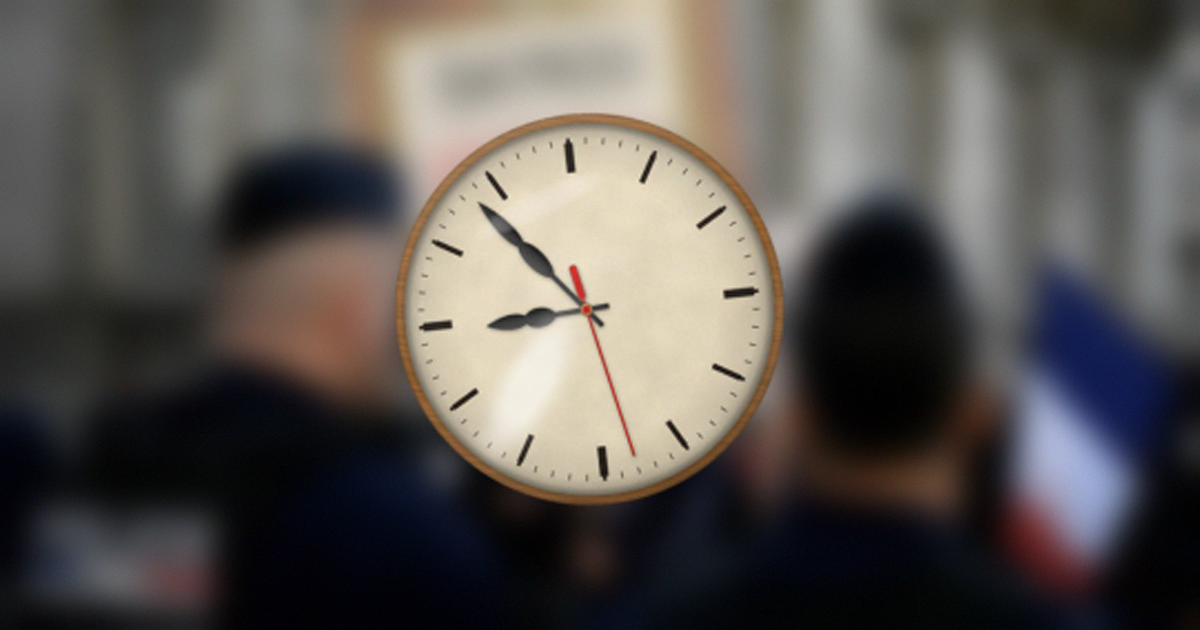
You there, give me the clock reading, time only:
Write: 8:53:28
